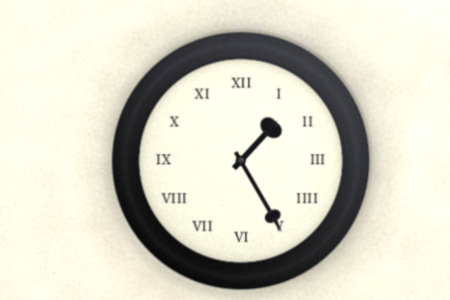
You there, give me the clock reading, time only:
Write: 1:25
